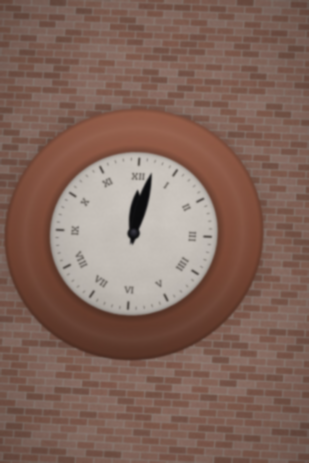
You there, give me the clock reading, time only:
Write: 12:02
